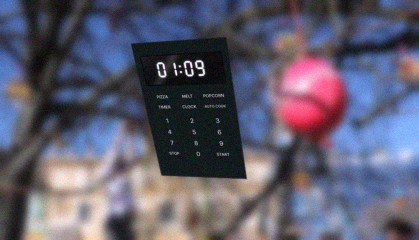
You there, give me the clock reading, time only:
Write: 1:09
